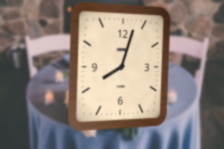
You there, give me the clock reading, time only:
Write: 8:03
